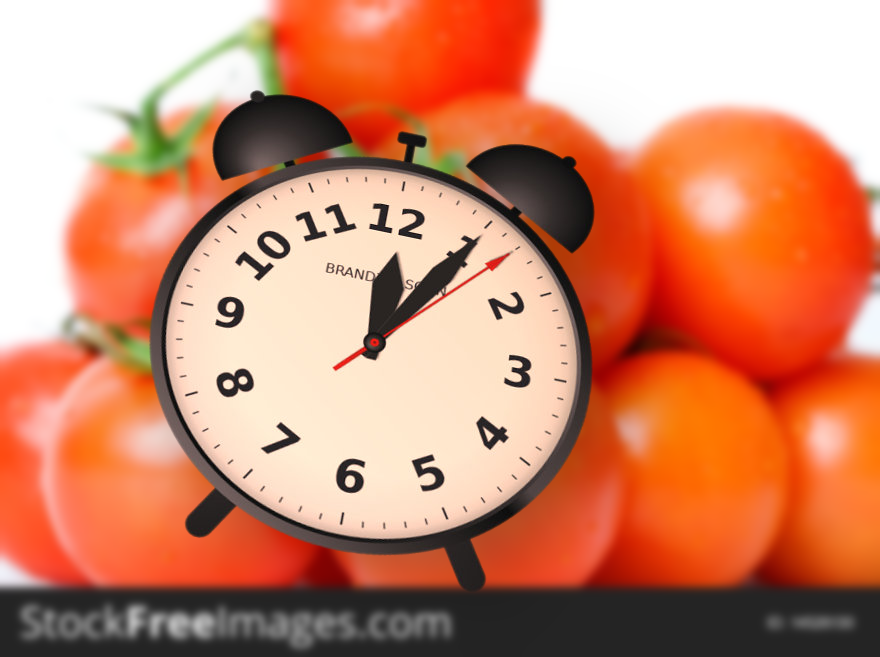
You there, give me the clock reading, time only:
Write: 12:05:07
